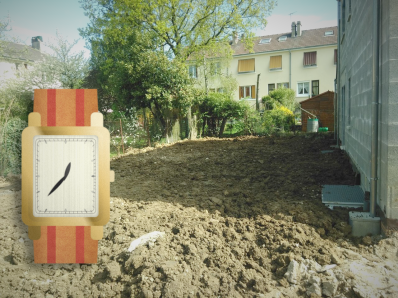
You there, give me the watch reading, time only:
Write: 12:37
